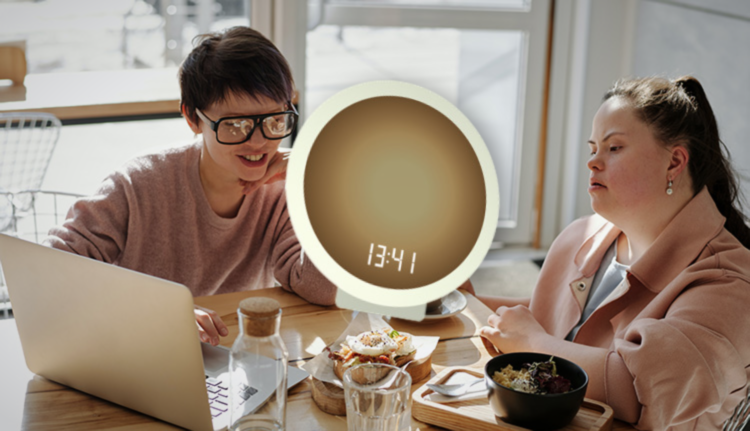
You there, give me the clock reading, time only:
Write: 13:41
